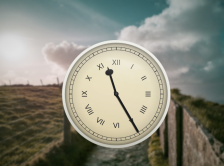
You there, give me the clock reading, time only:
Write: 11:25
